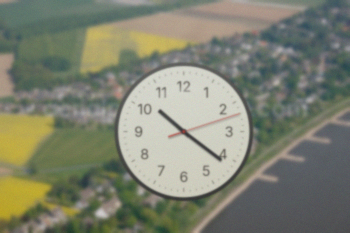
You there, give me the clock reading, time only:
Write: 10:21:12
